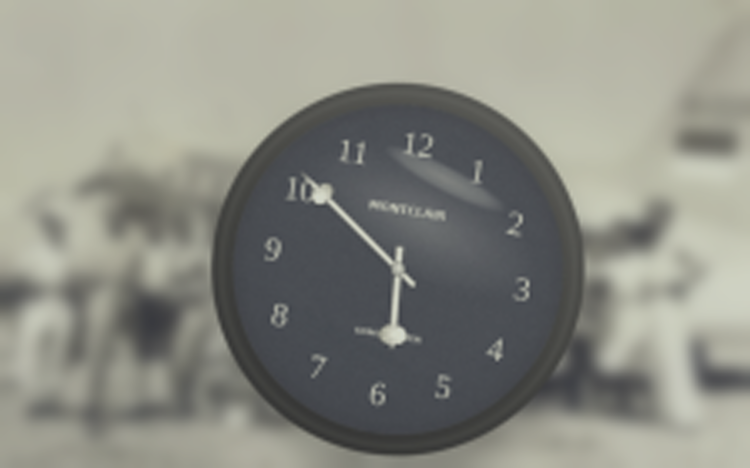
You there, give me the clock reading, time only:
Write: 5:51
